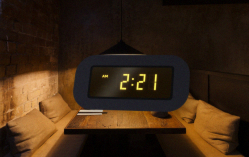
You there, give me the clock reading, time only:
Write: 2:21
